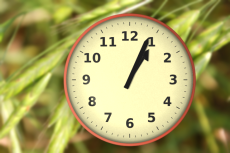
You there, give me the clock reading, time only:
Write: 1:04
